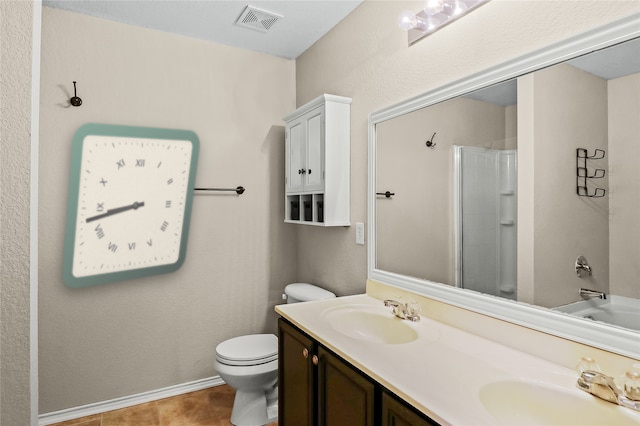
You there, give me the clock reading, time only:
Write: 8:43
